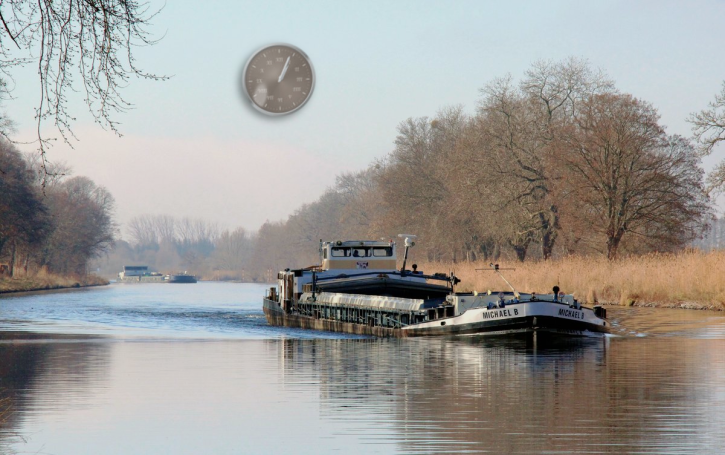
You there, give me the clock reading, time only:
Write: 1:04
